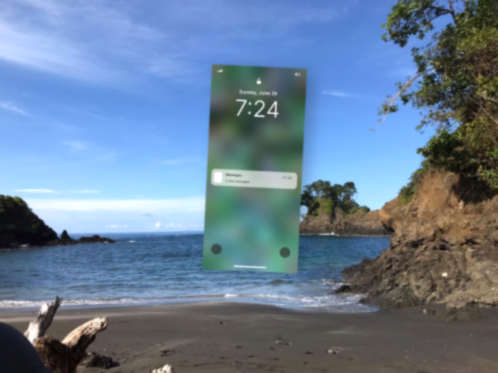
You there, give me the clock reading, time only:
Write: 7:24
